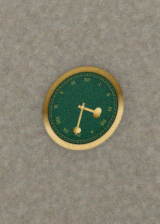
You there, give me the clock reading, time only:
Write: 3:31
